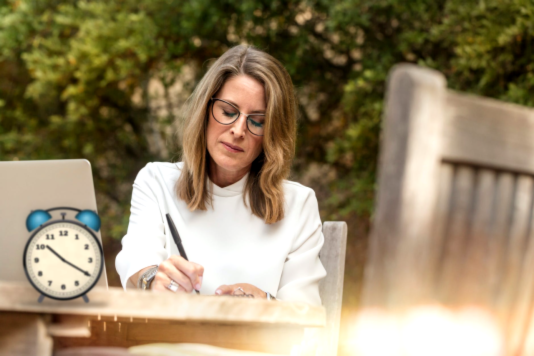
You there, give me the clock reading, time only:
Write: 10:20
